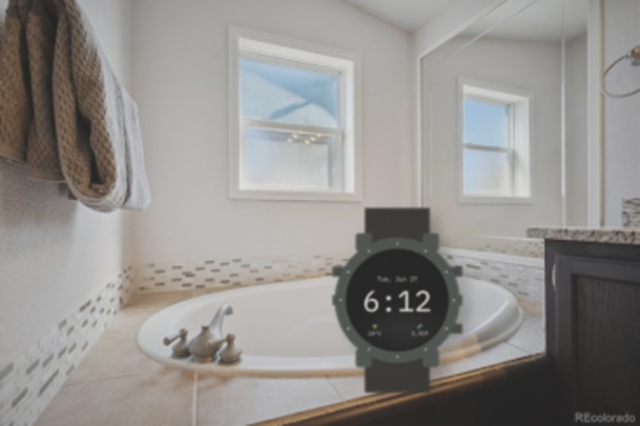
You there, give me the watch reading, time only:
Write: 6:12
